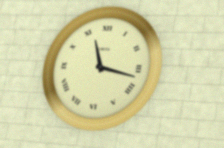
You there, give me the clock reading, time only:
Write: 11:17
